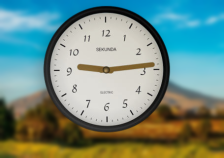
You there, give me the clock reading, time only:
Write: 9:14
